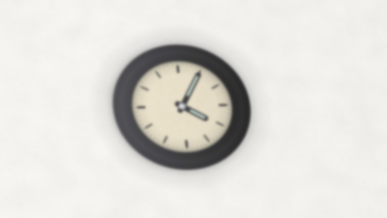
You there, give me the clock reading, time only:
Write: 4:05
